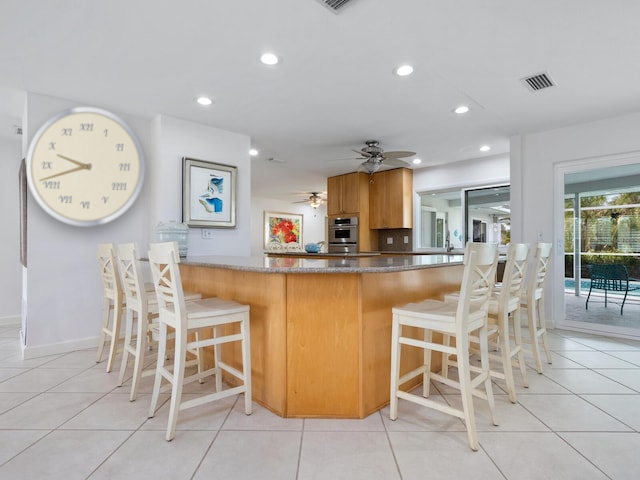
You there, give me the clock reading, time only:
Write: 9:42
